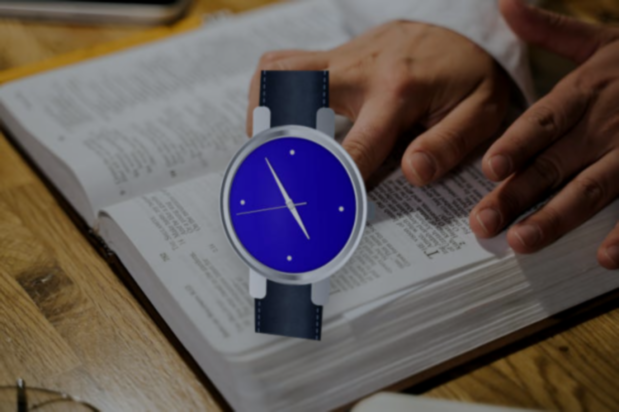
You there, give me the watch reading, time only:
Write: 4:54:43
